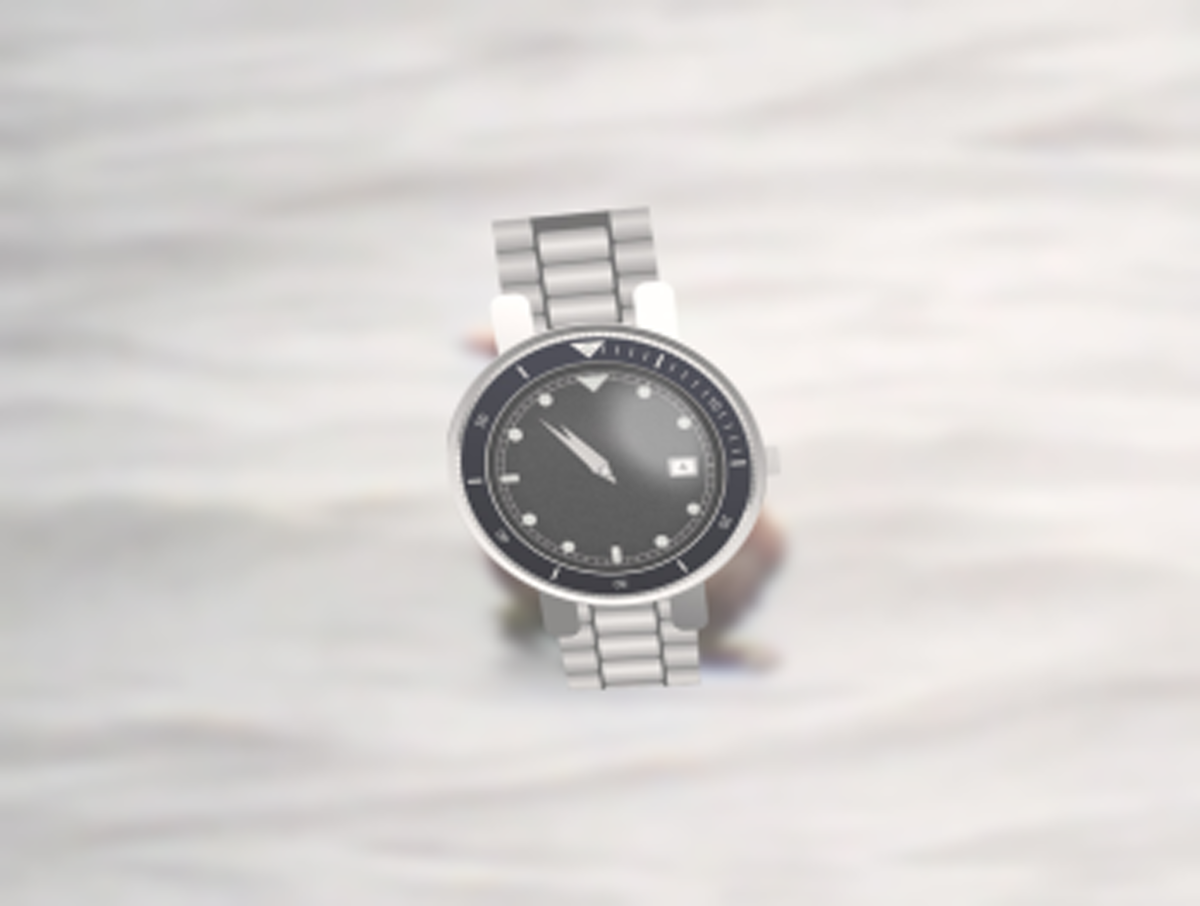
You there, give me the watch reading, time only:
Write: 10:53
